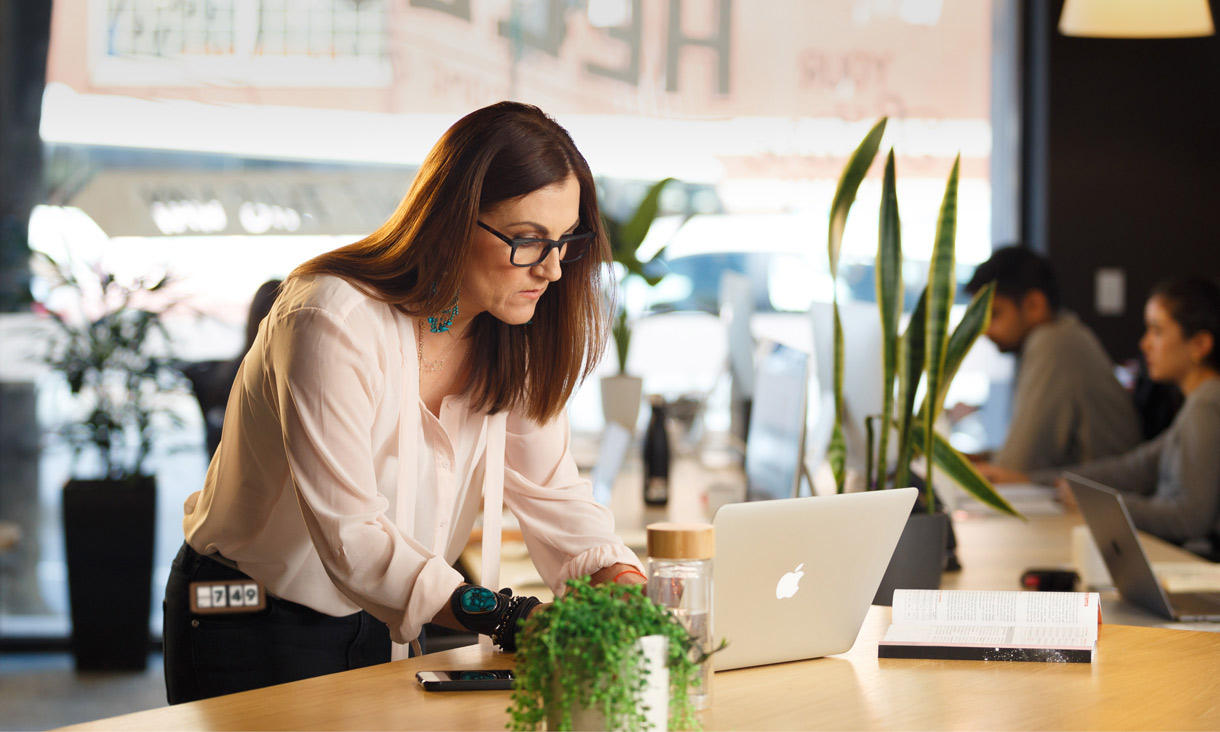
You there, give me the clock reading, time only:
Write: 7:49
